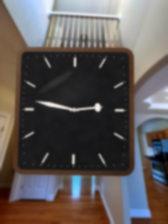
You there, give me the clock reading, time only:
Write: 2:47
